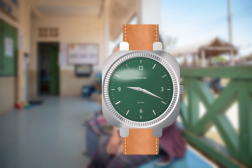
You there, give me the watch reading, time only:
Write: 9:19
